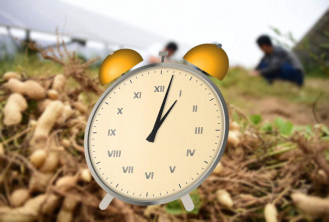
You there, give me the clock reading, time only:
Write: 1:02
